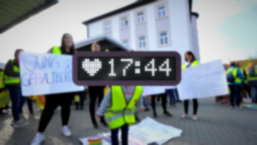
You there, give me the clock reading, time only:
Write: 17:44
